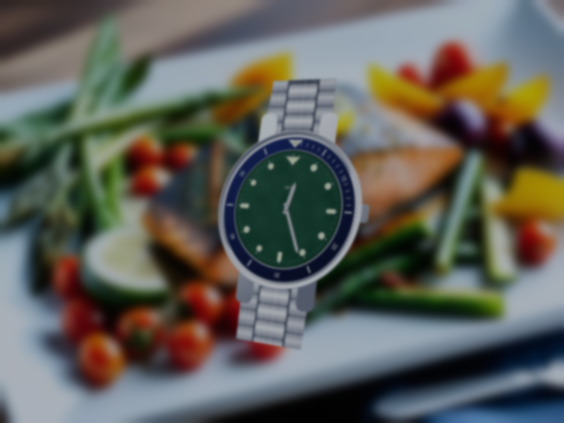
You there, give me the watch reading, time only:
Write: 12:26
